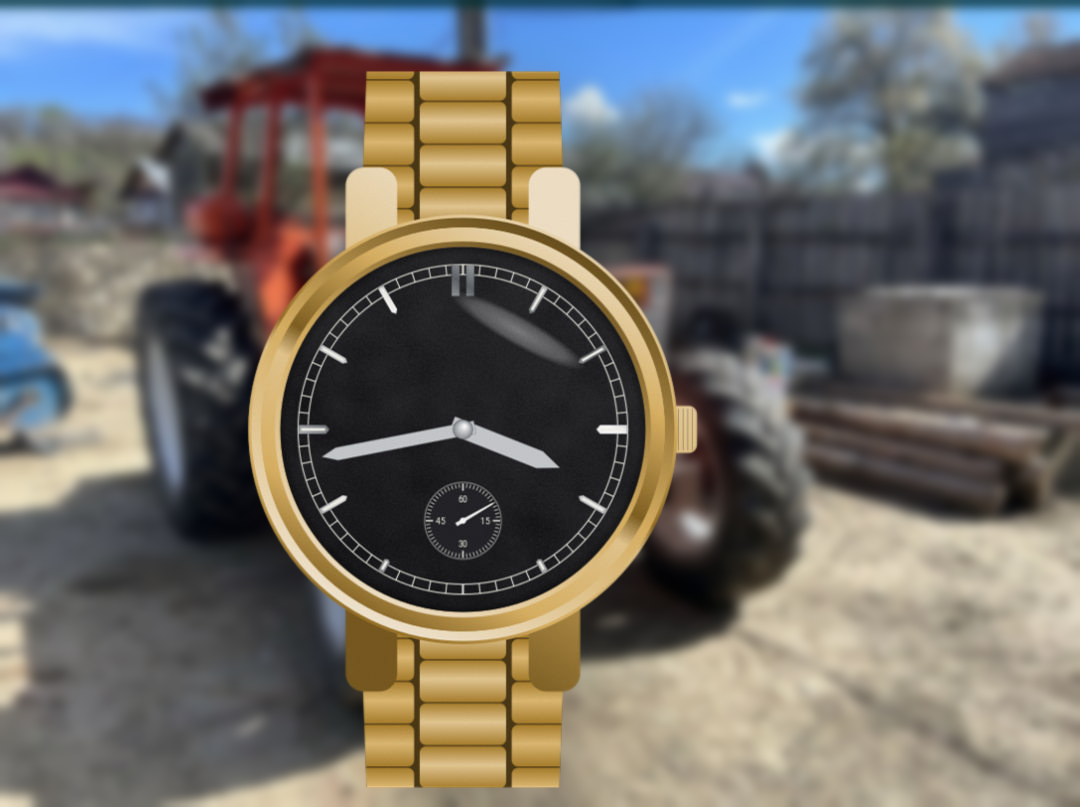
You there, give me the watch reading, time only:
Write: 3:43:10
